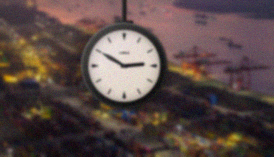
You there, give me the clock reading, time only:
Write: 2:50
